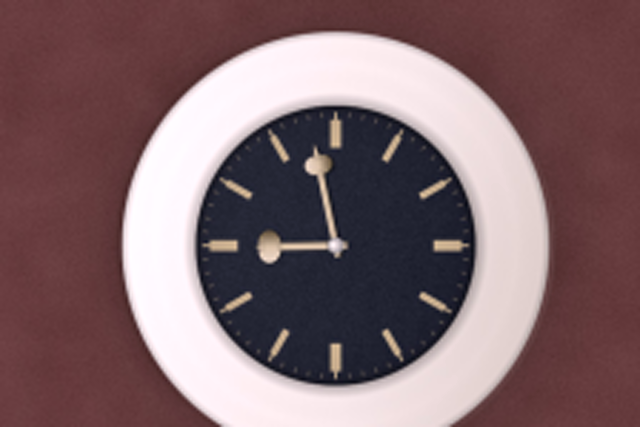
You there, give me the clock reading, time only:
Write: 8:58
